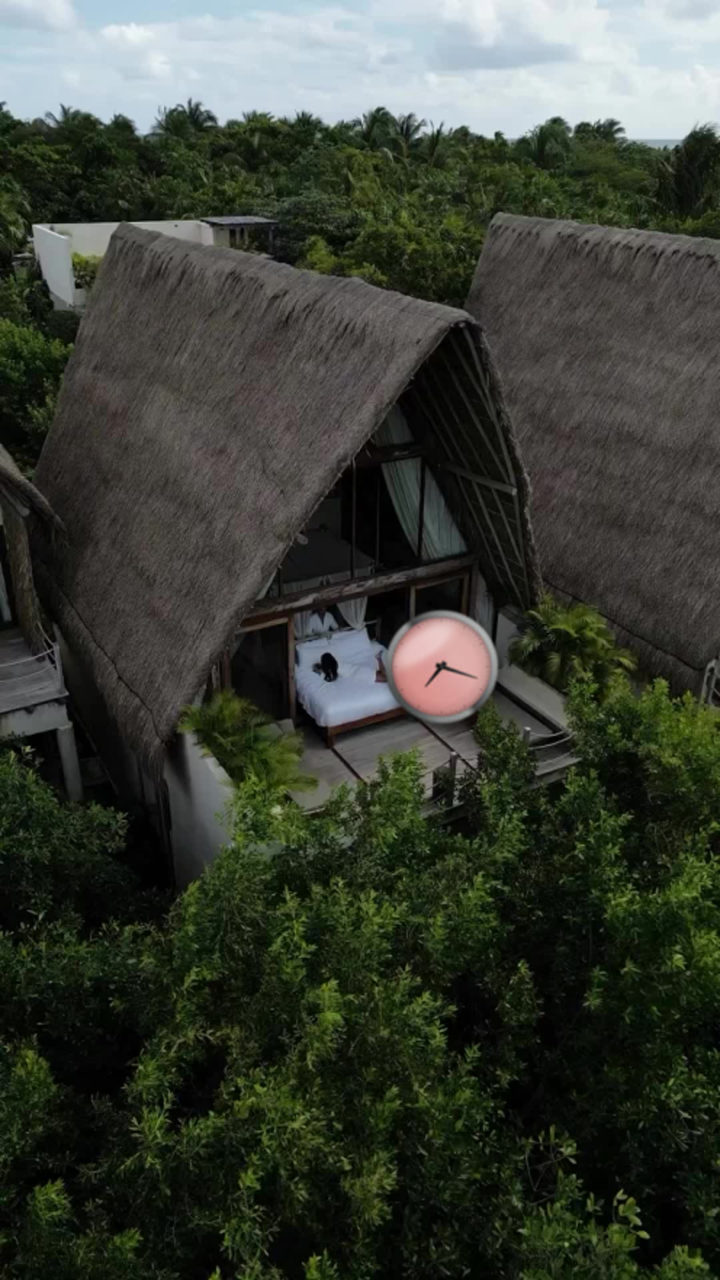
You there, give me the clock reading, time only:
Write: 7:18
